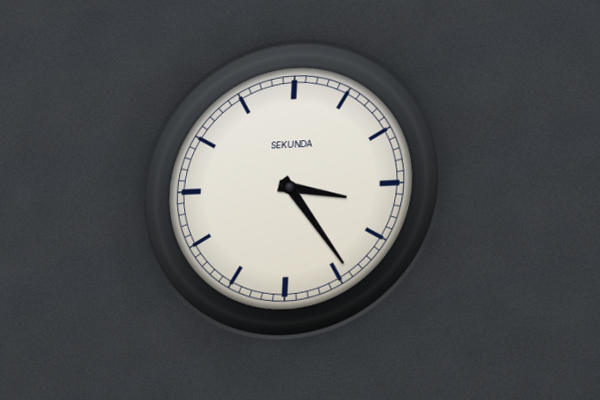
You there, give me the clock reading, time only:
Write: 3:24
